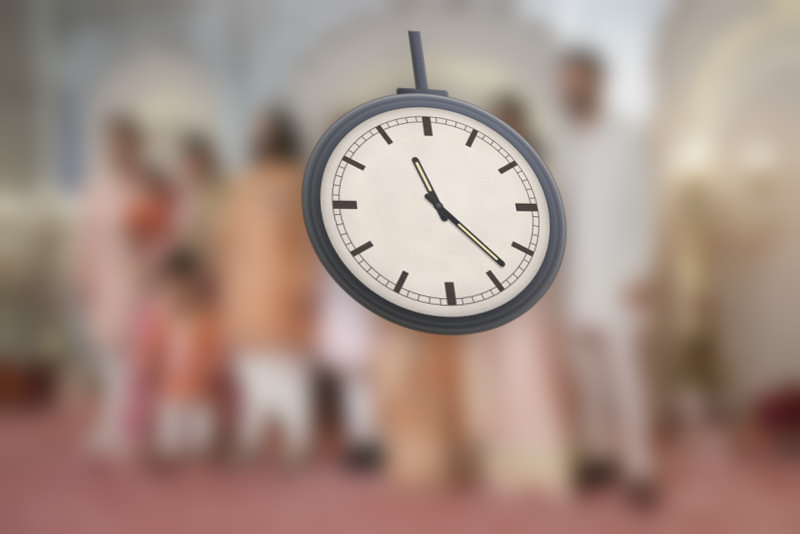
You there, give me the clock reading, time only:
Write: 11:23
